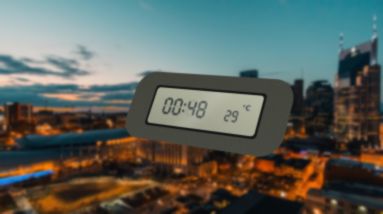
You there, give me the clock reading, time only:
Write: 0:48
